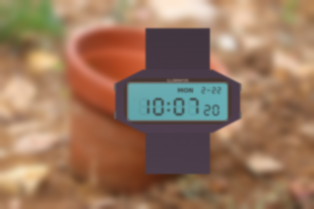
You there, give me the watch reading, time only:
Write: 10:07:20
